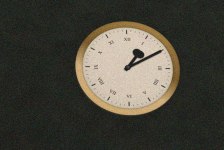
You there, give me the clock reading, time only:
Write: 1:10
